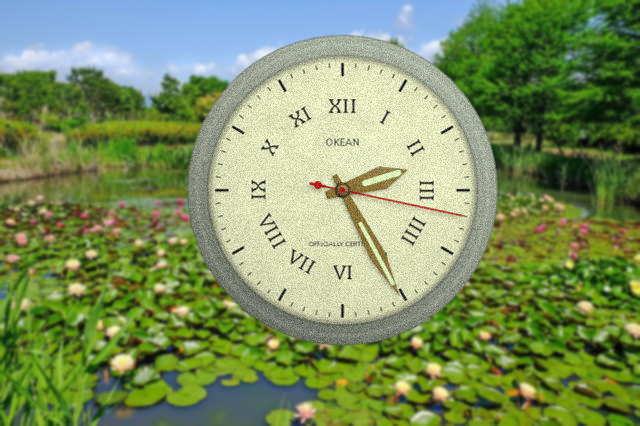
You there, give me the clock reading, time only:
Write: 2:25:17
